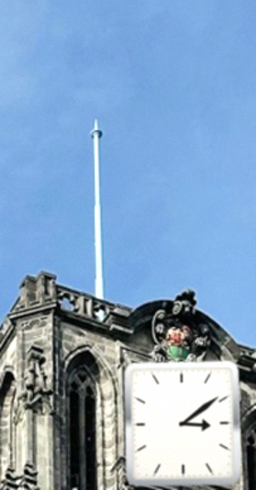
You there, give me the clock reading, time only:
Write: 3:09
